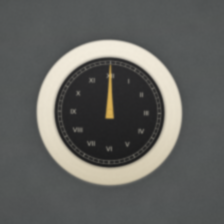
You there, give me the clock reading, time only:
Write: 12:00
